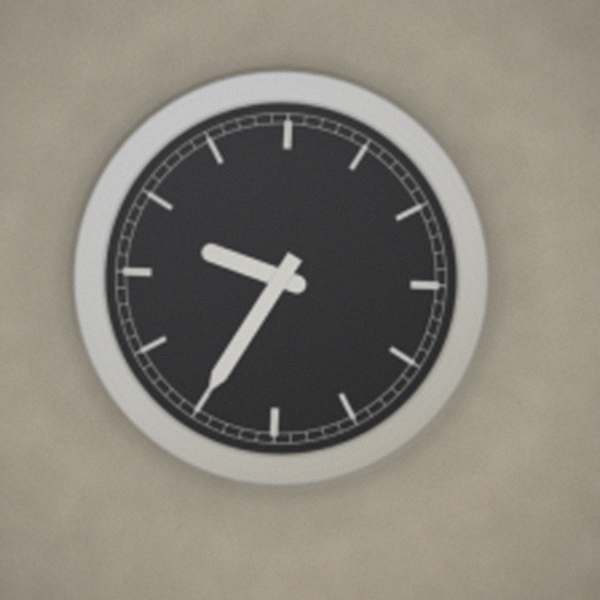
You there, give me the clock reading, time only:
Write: 9:35
